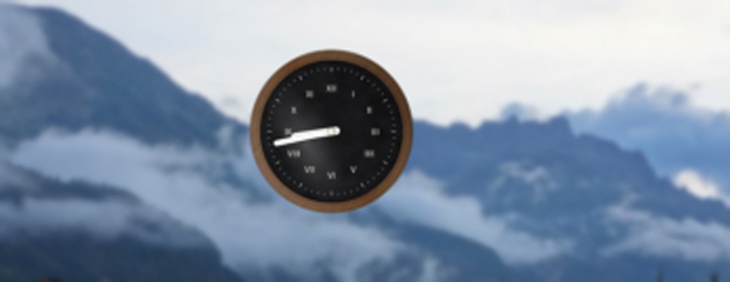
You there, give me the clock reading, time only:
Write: 8:43
